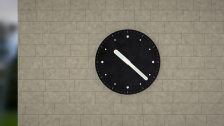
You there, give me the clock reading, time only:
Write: 10:22
